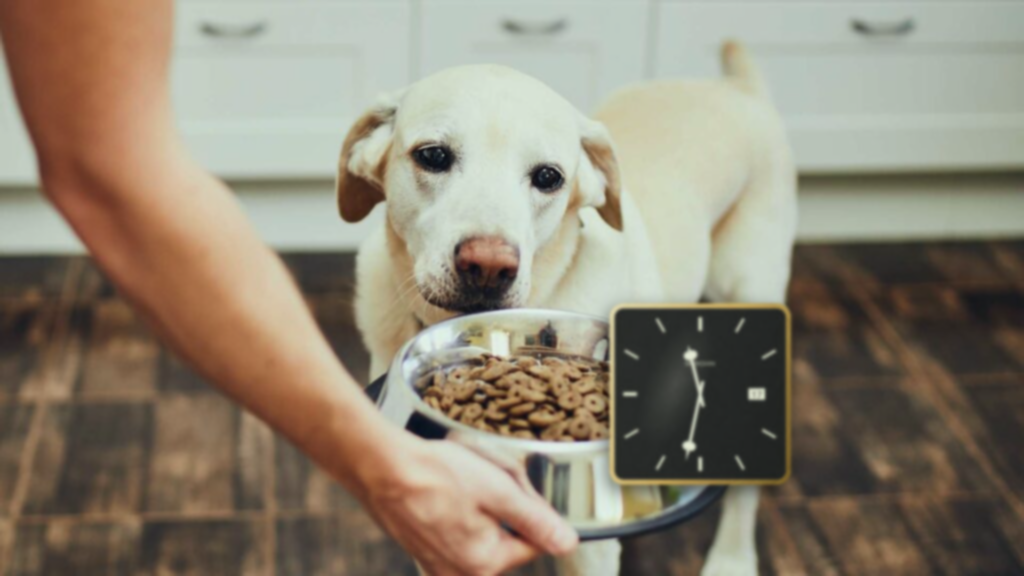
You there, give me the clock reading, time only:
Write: 11:32
